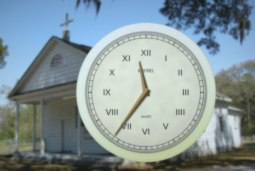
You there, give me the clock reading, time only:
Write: 11:36
